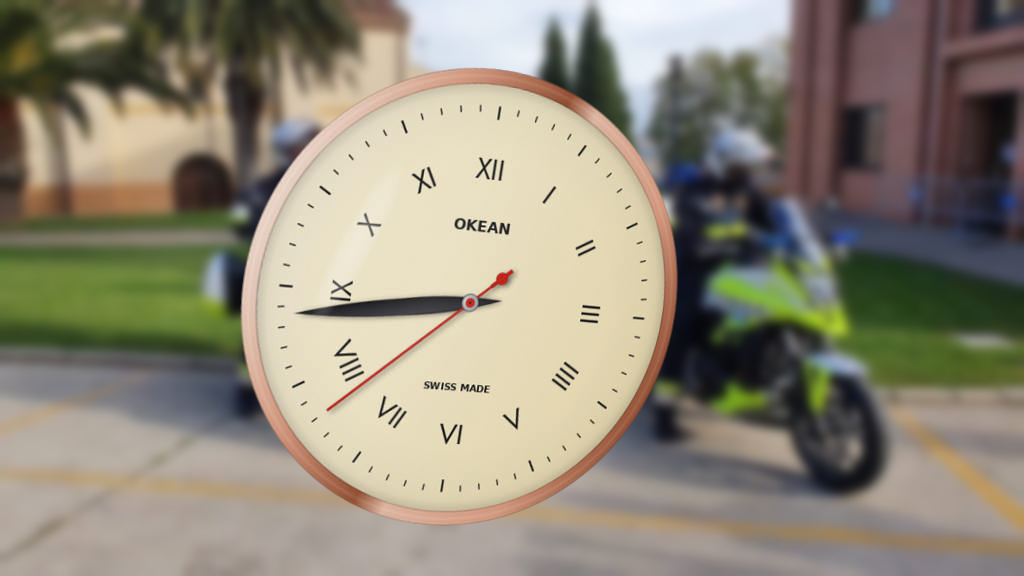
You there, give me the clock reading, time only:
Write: 8:43:38
